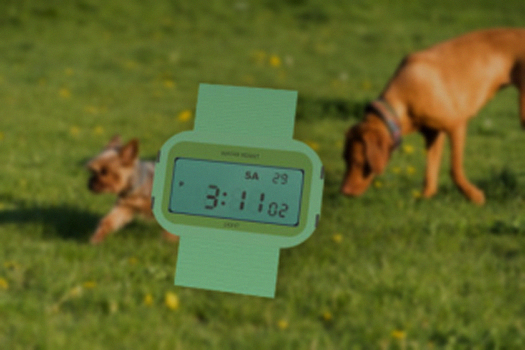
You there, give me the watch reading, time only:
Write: 3:11:02
